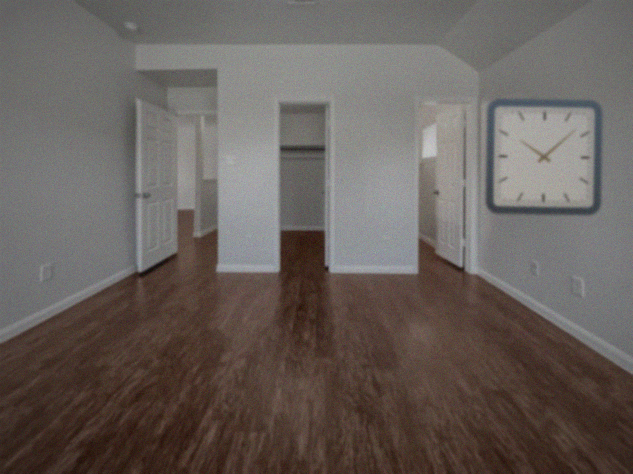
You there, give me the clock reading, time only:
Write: 10:08
